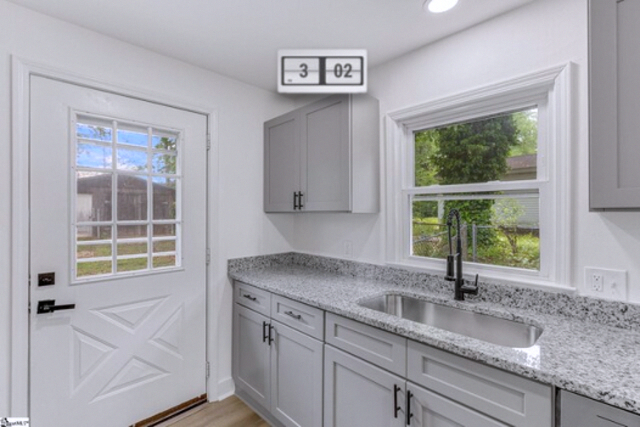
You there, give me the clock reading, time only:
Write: 3:02
